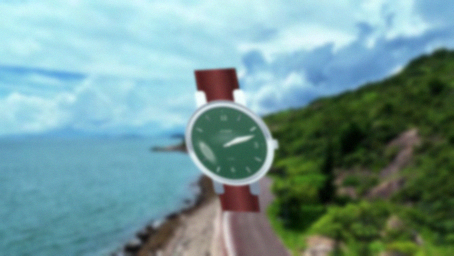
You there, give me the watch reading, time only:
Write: 2:12
